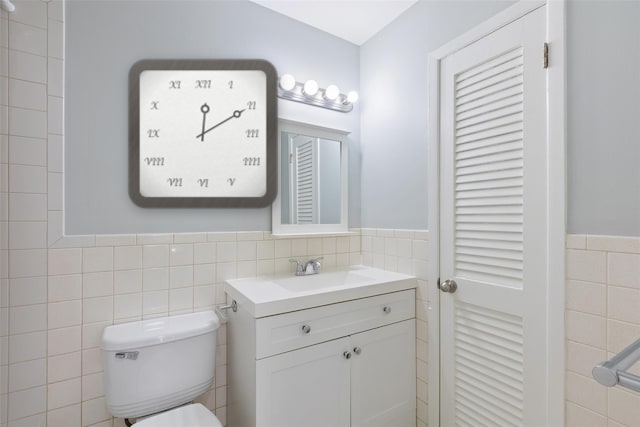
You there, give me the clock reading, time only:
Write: 12:10
